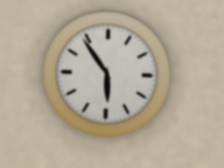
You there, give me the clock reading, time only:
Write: 5:54
